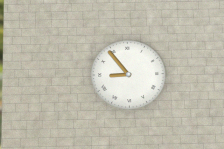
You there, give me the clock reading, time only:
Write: 8:54
